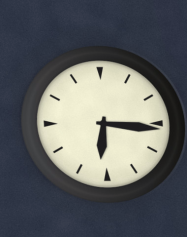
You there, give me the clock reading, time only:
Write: 6:16
